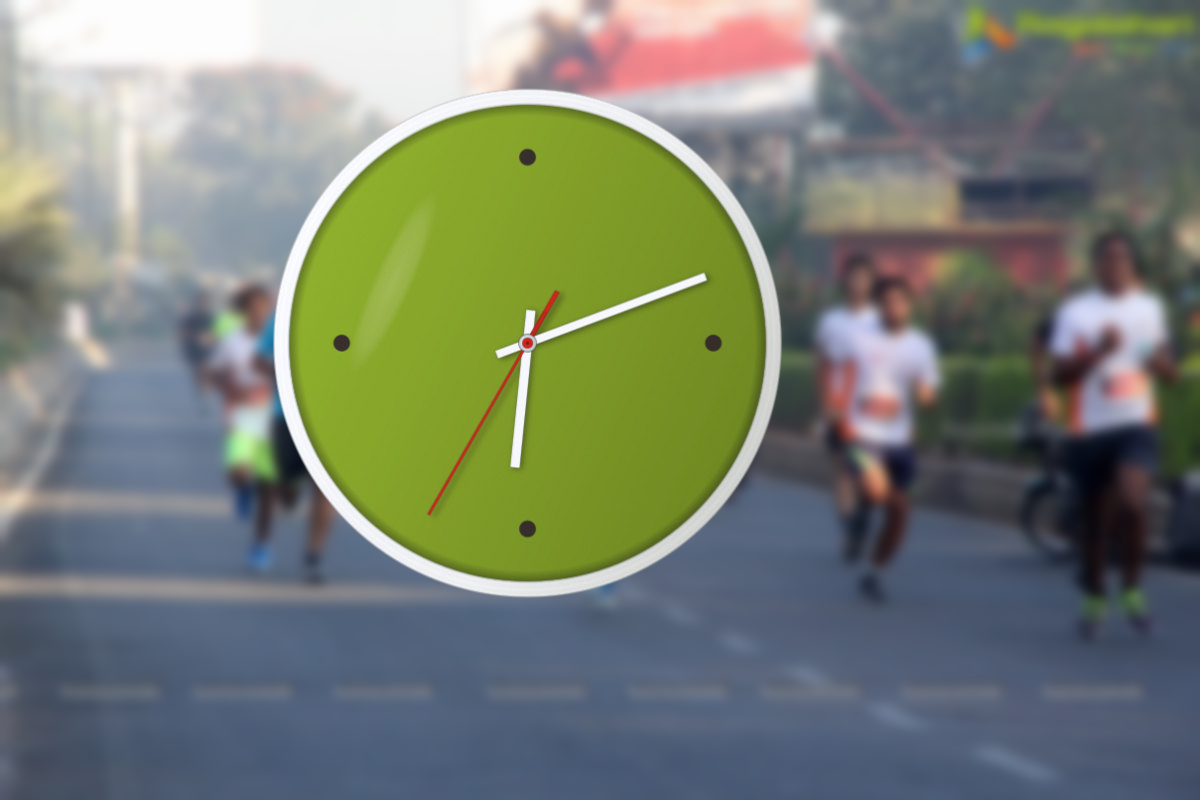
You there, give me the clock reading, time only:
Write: 6:11:35
